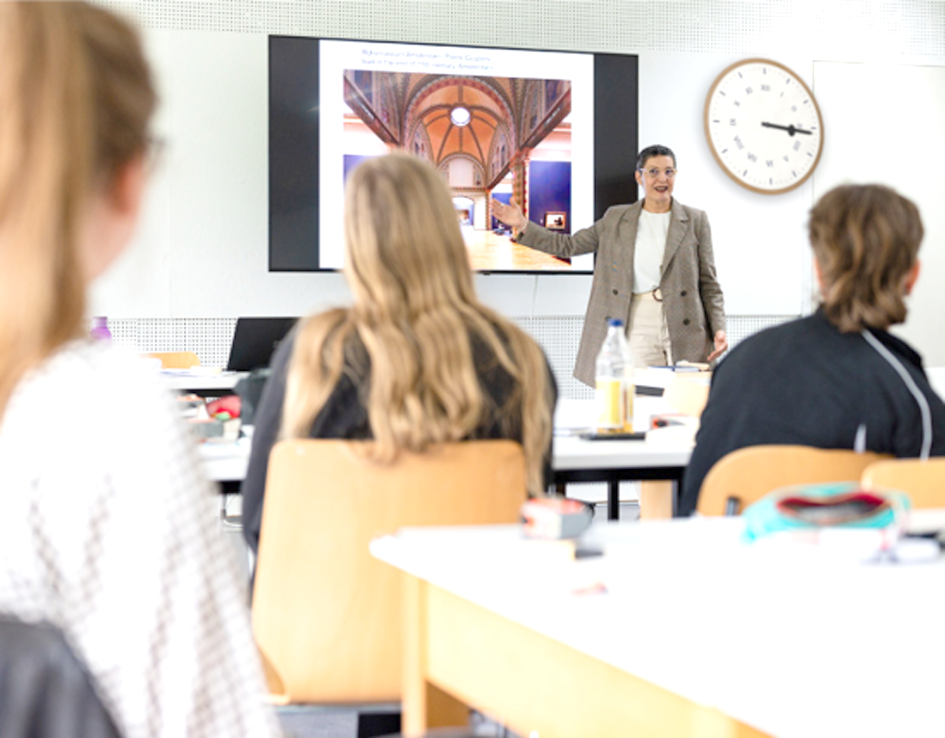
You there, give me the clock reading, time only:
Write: 3:16
